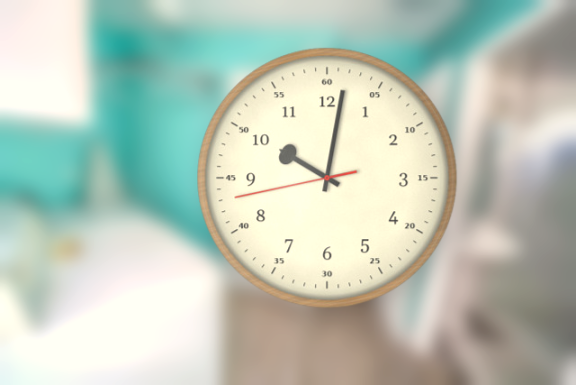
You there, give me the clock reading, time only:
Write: 10:01:43
